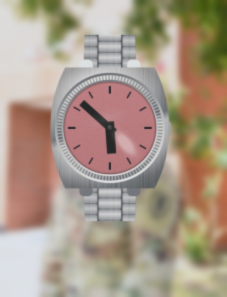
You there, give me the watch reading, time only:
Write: 5:52
